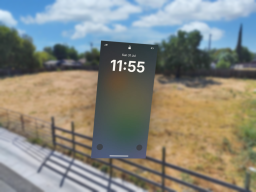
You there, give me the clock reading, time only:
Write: 11:55
